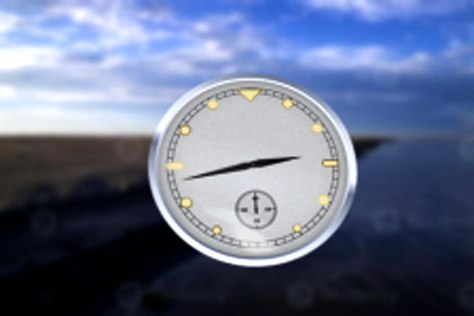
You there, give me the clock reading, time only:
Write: 2:43
